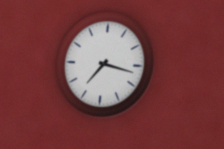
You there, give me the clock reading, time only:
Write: 7:17
